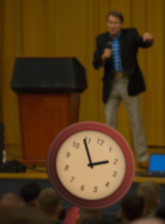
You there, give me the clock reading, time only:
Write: 1:54
